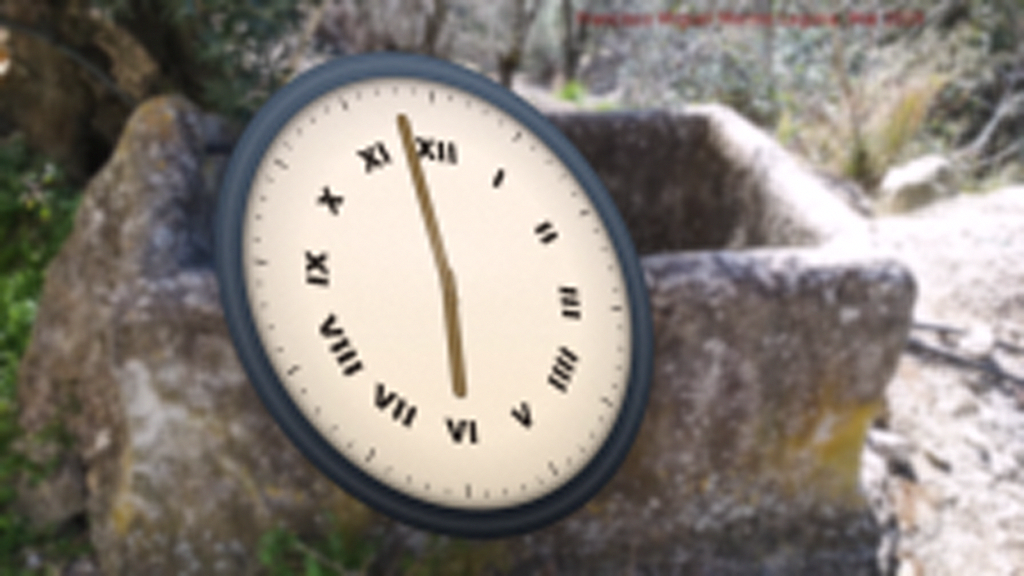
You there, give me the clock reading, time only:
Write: 5:58
